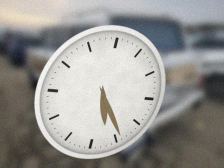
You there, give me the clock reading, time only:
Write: 5:24
